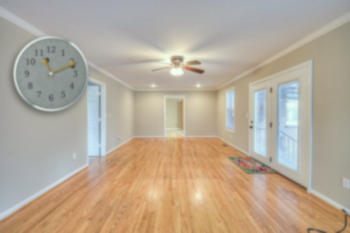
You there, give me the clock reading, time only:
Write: 11:11
